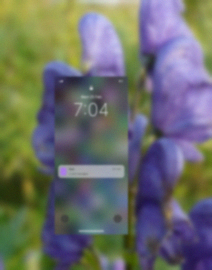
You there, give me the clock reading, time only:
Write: 7:04
